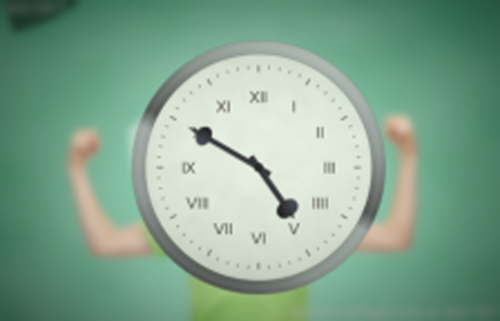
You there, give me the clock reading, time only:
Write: 4:50
